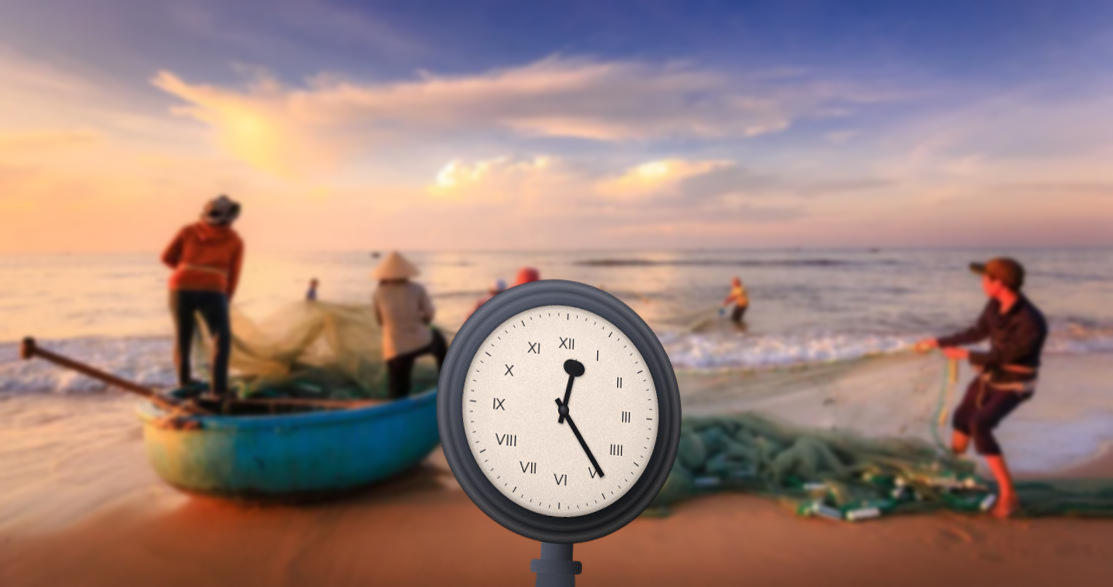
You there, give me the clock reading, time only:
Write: 12:24
